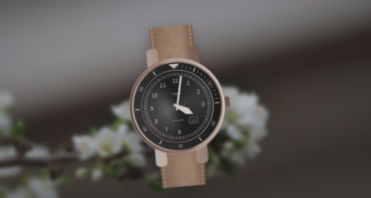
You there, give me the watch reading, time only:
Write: 4:02
